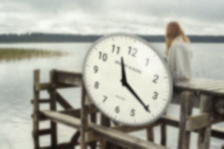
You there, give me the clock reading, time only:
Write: 11:20
